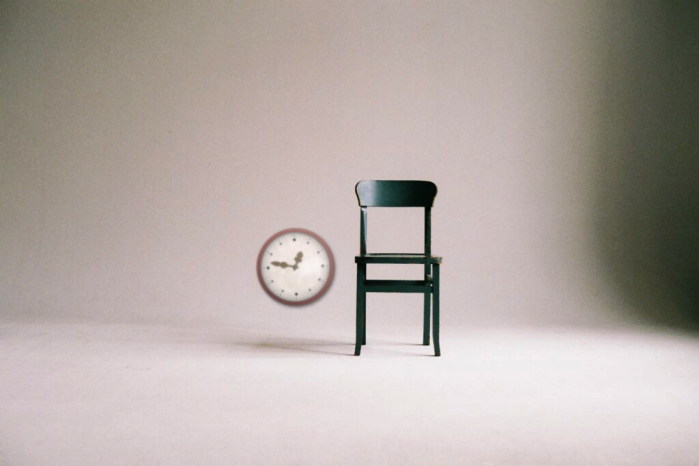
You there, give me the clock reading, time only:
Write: 12:47
